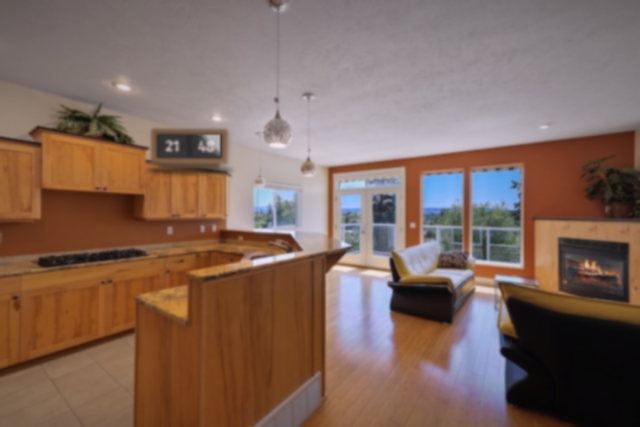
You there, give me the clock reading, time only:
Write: 21:48
